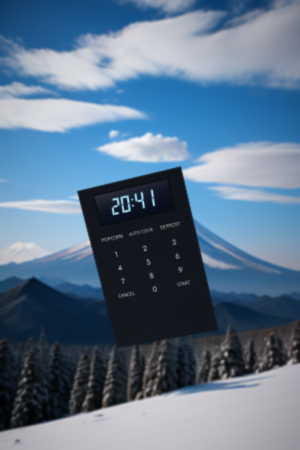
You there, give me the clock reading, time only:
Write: 20:41
